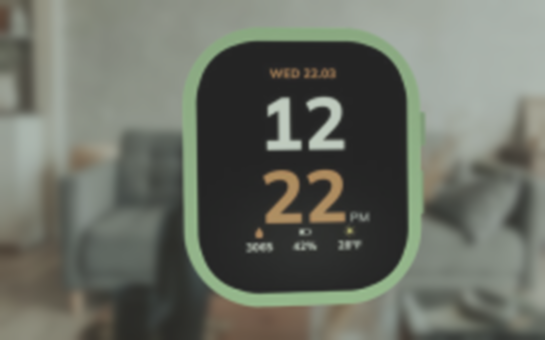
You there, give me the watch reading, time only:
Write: 12:22
